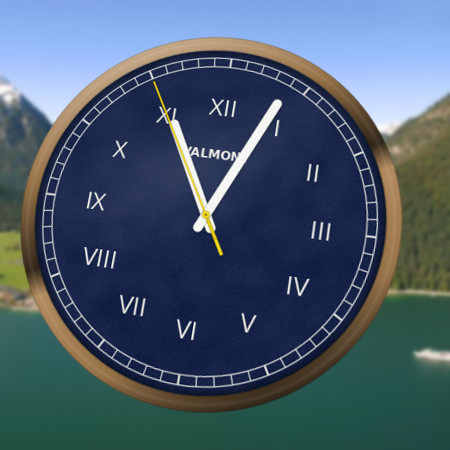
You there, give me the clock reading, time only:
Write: 11:03:55
